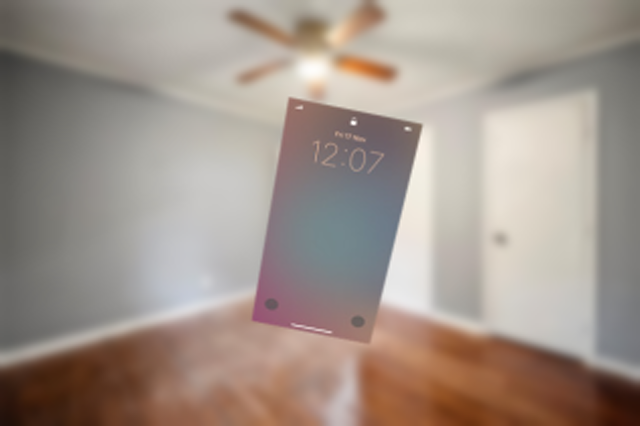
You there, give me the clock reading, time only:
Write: 12:07
